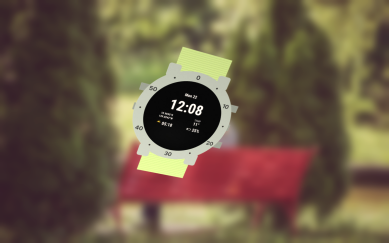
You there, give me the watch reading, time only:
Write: 12:08
